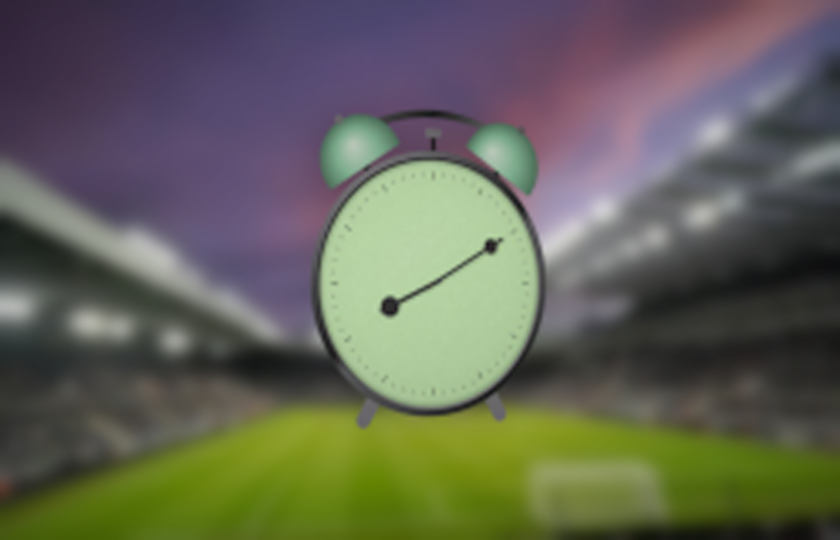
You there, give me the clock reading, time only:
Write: 8:10
